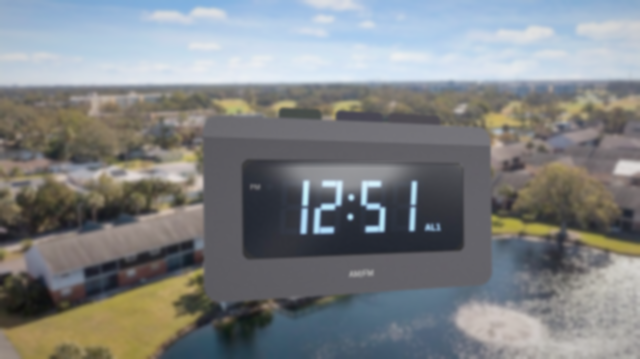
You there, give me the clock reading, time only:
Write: 12:51
